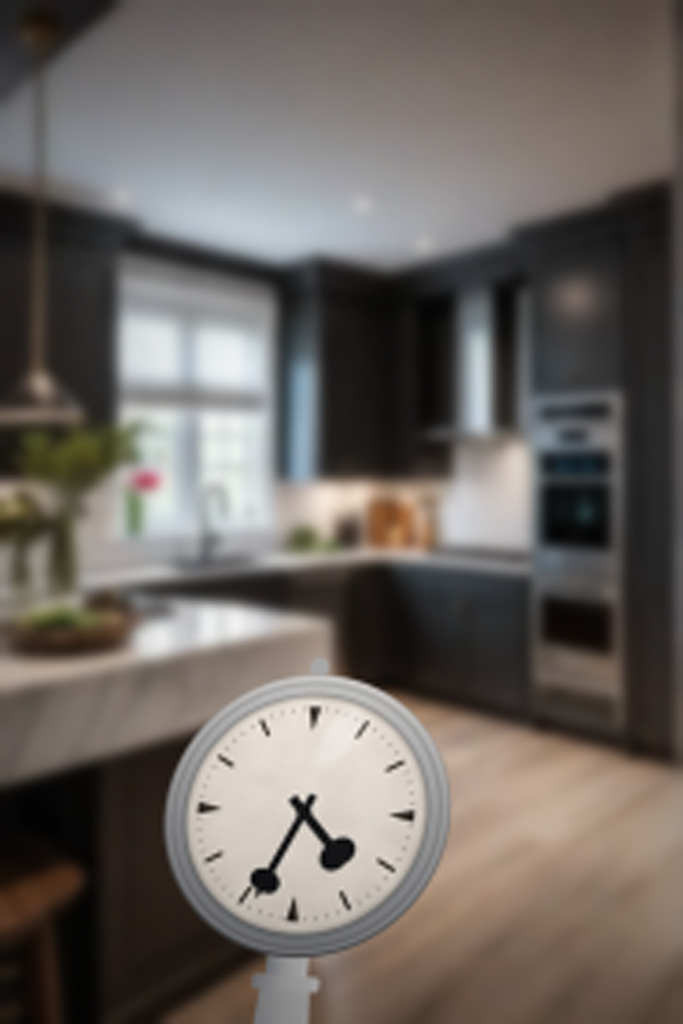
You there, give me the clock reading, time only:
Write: 4:34
